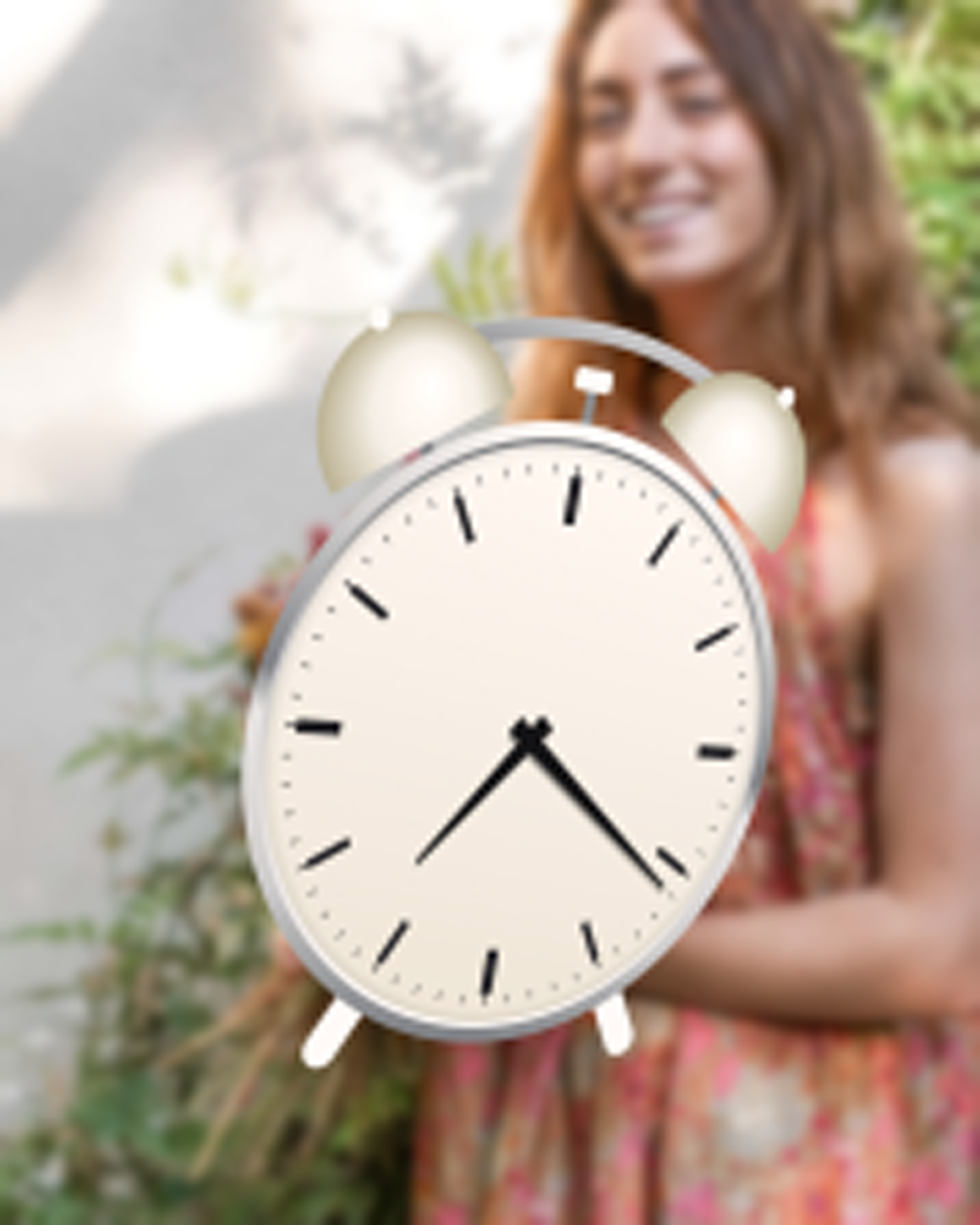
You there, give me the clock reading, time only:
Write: 7:21
